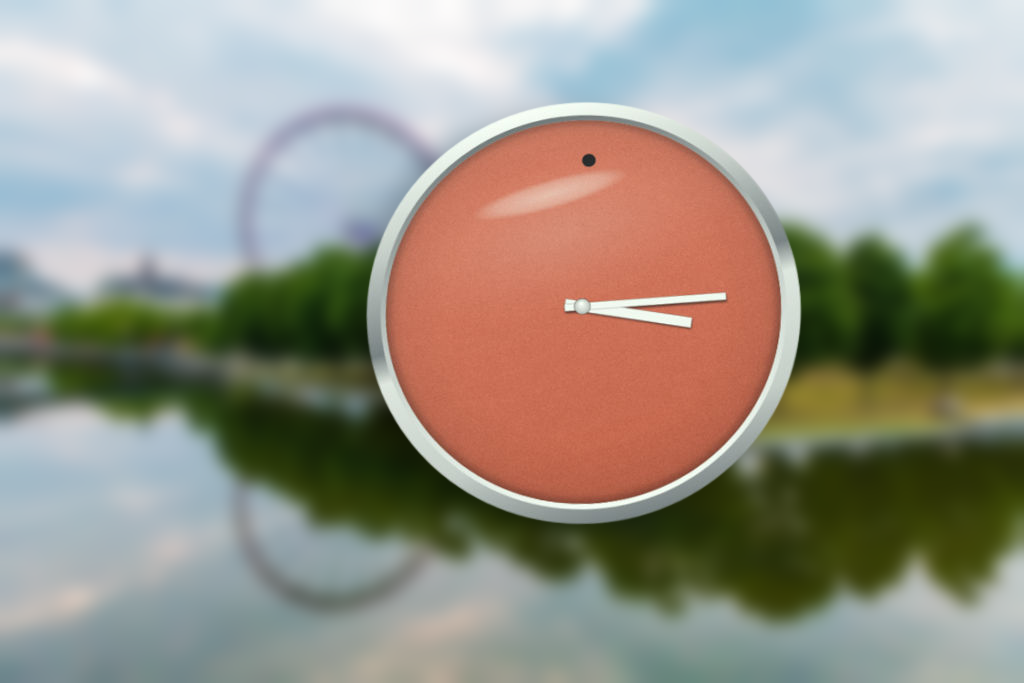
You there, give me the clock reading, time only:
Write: 3:14
